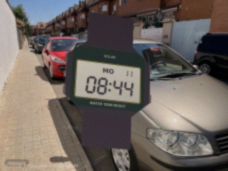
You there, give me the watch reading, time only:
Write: 8:44
